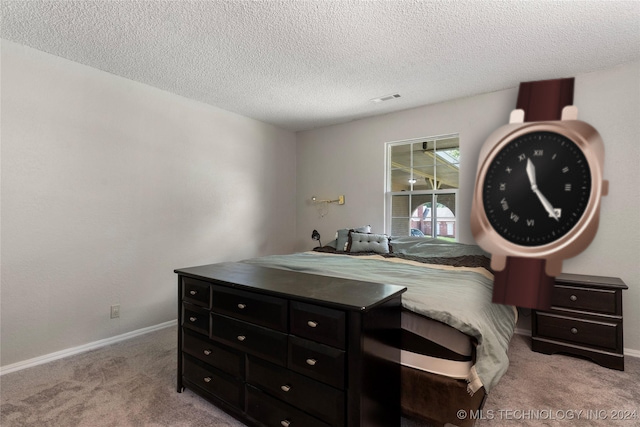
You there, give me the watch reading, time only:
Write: 11:23
